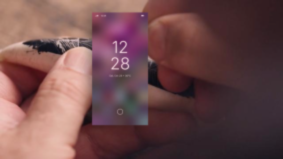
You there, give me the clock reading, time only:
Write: 12:28
